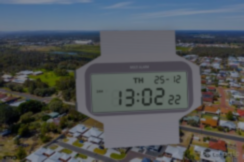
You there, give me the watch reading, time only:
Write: 13:02
